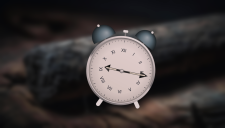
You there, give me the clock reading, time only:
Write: 9:16
